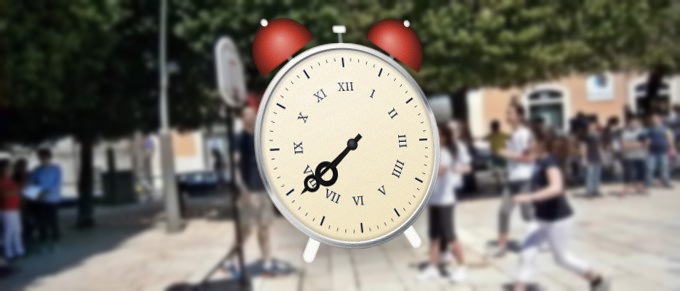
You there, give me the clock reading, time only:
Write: 7:39
